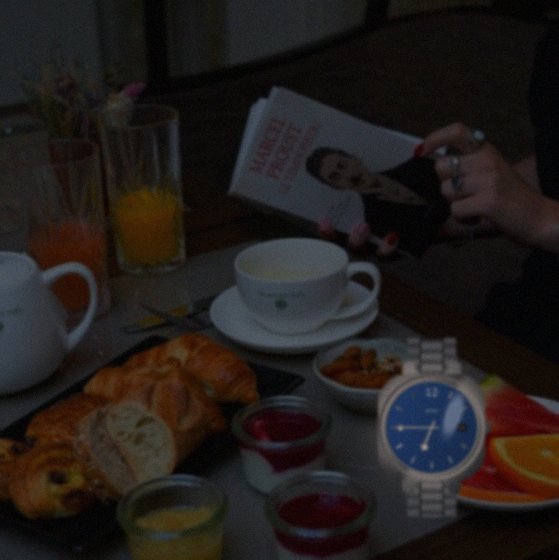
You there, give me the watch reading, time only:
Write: 6:45
